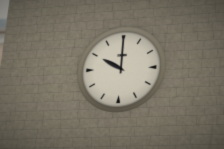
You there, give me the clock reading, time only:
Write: 10:00
